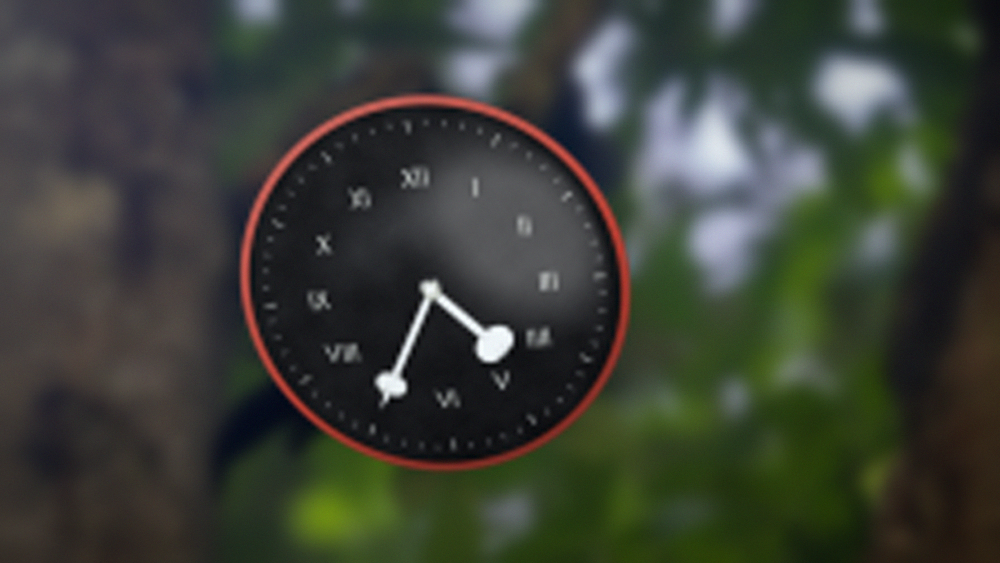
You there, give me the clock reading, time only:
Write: 4:35
